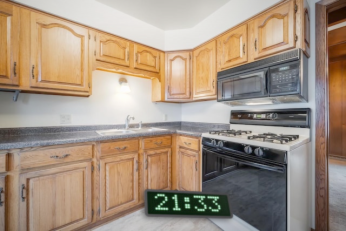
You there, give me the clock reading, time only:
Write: 21:33
